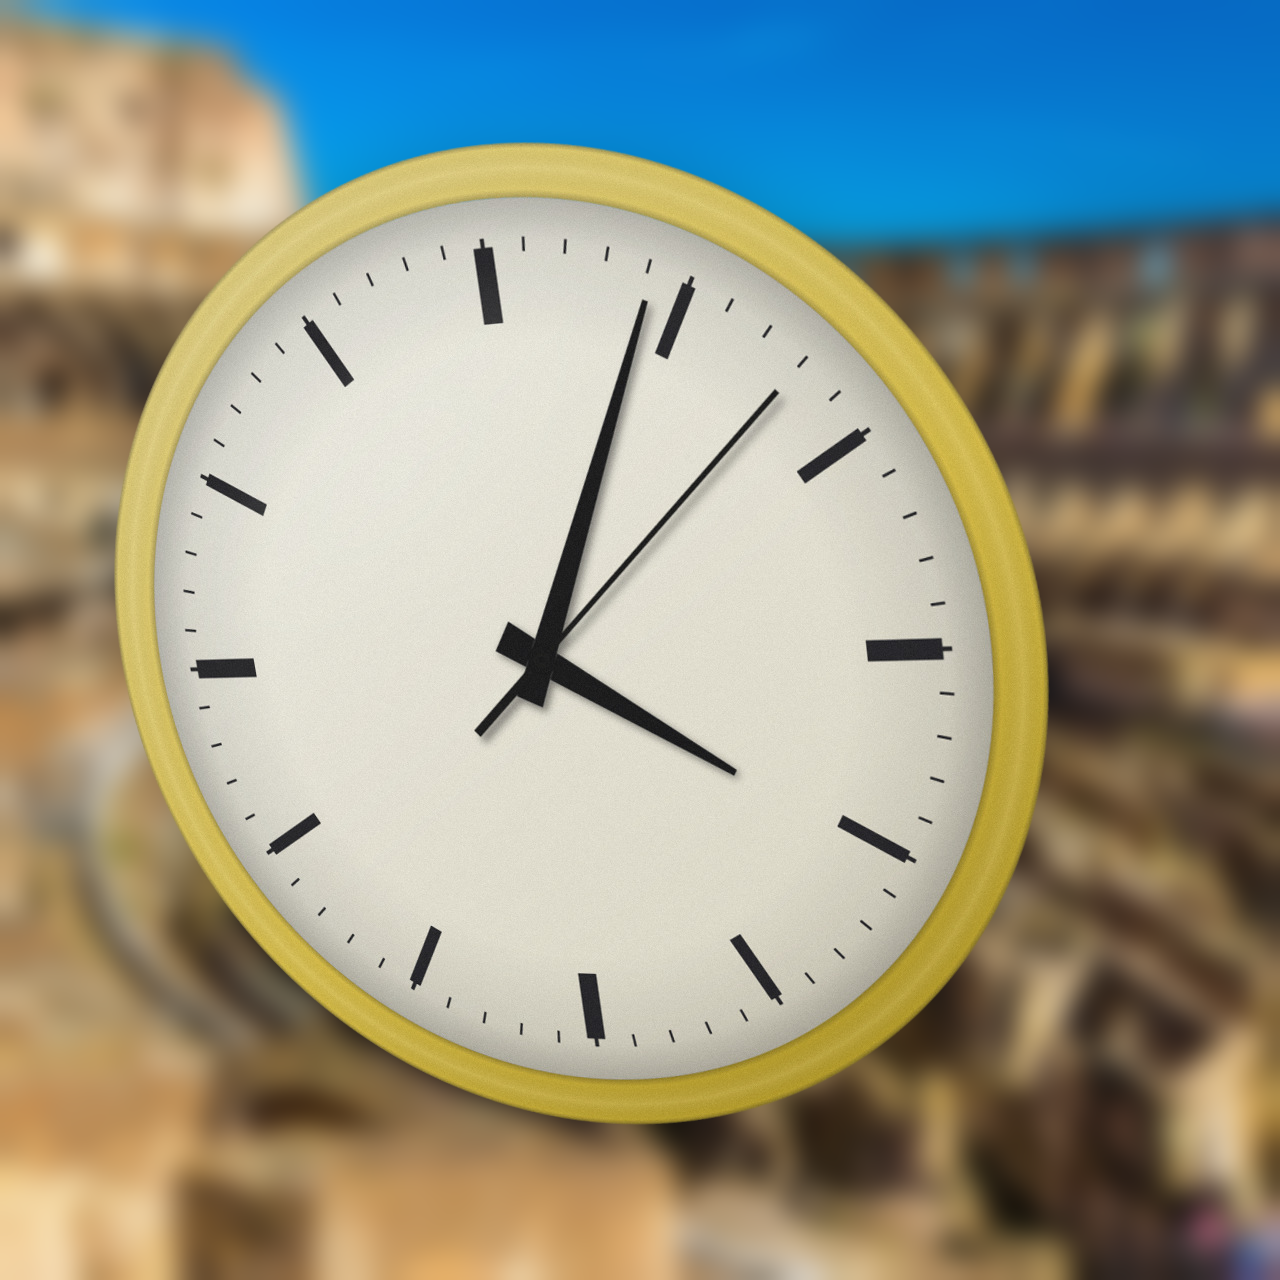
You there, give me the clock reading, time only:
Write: 4:04:08
